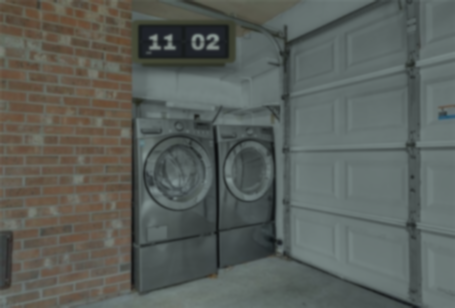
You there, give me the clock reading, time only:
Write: 11:02
